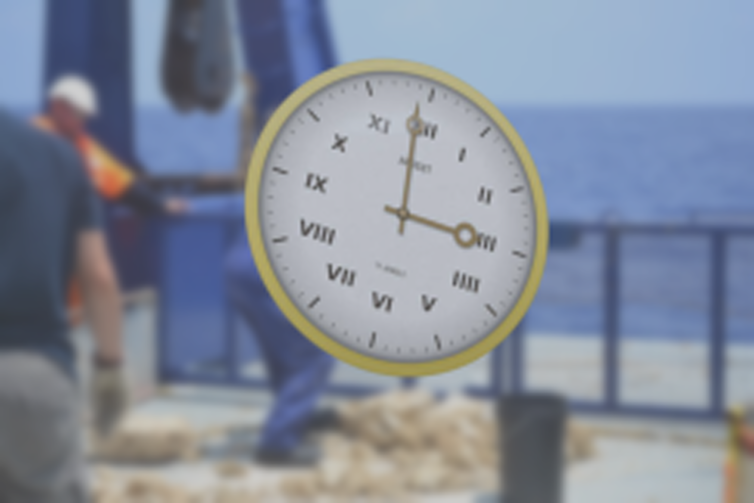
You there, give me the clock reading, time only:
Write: 2:59
